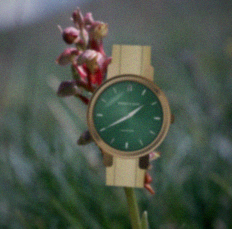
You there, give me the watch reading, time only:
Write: 1:40
